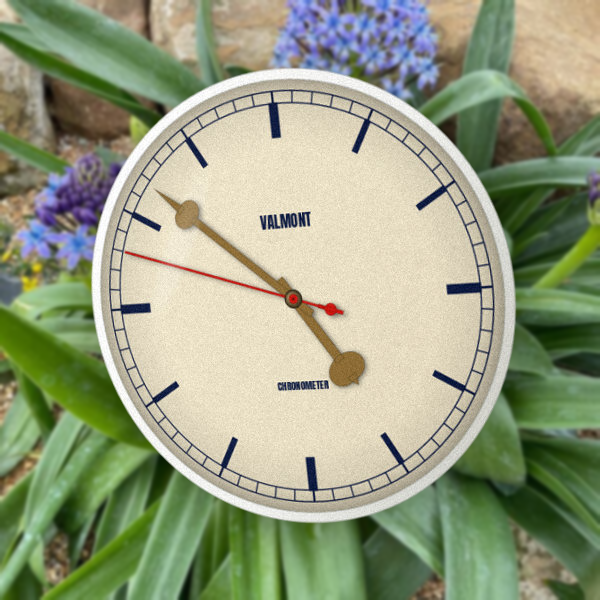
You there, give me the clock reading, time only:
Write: 4:51:48
